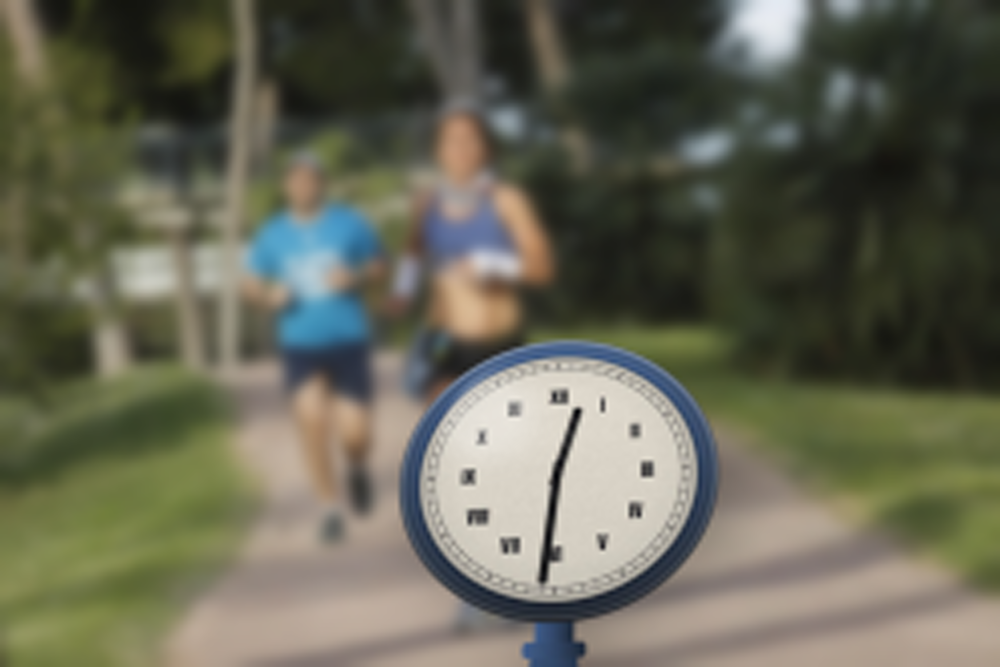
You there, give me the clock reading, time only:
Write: 12:31
